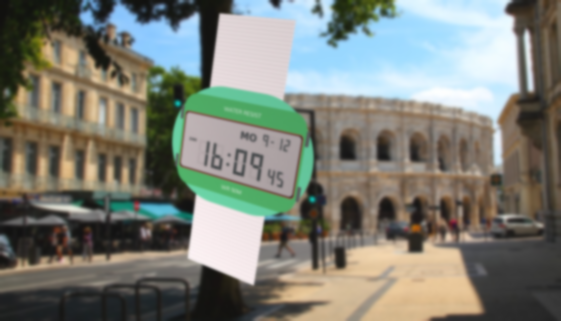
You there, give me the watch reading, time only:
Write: 16:09:45
